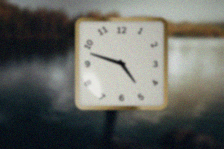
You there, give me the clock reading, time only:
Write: 4:48
